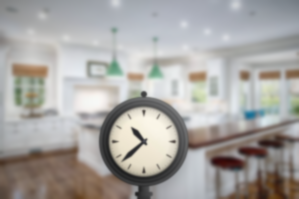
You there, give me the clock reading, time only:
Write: 10:38
